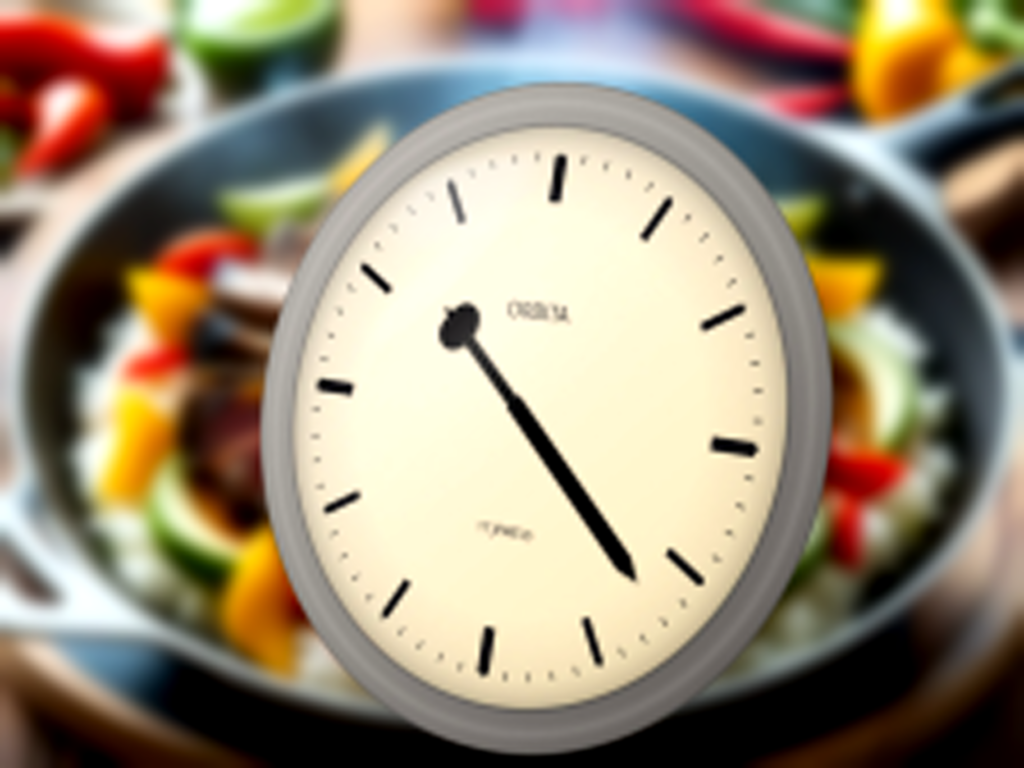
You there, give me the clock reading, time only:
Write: 10:22
